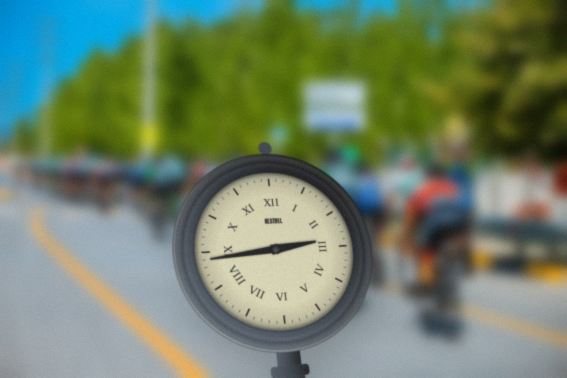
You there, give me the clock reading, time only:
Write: 2:44
